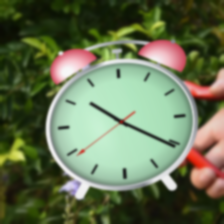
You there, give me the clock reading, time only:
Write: 10:20:39
